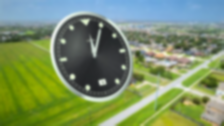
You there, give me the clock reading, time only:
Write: 12:05
